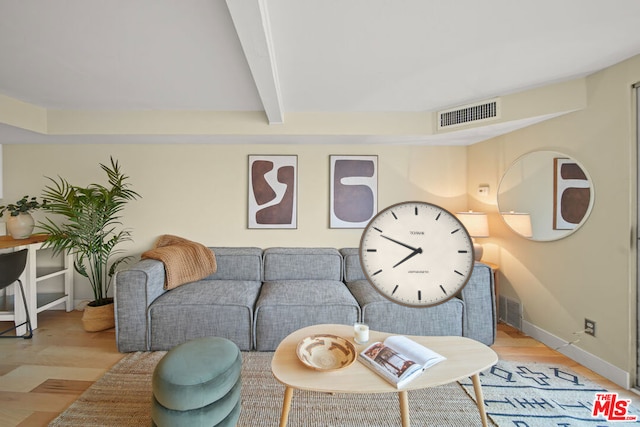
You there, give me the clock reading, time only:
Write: 7:49
